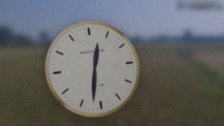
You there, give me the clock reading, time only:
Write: 12:32
